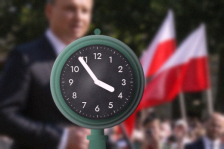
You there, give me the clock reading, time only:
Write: 3:54
